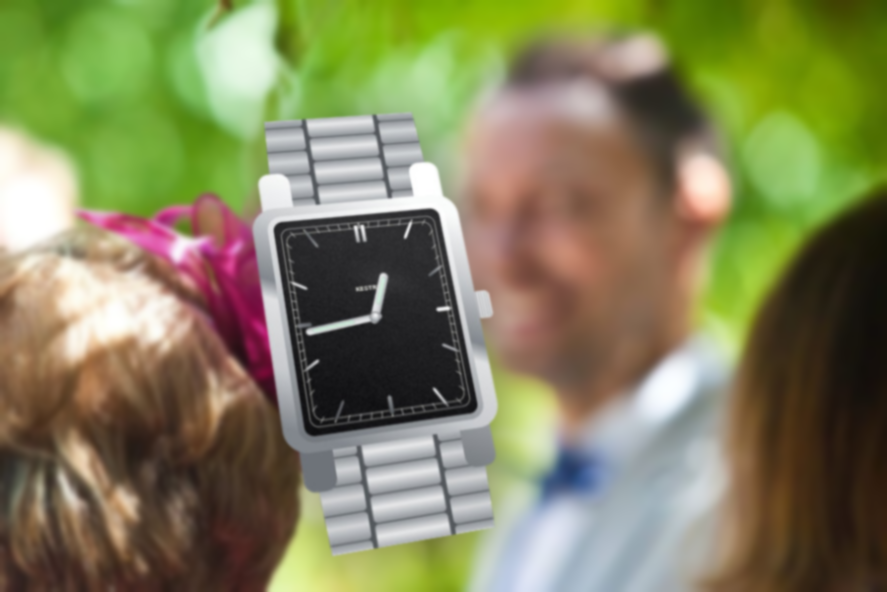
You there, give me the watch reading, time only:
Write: 12:44
